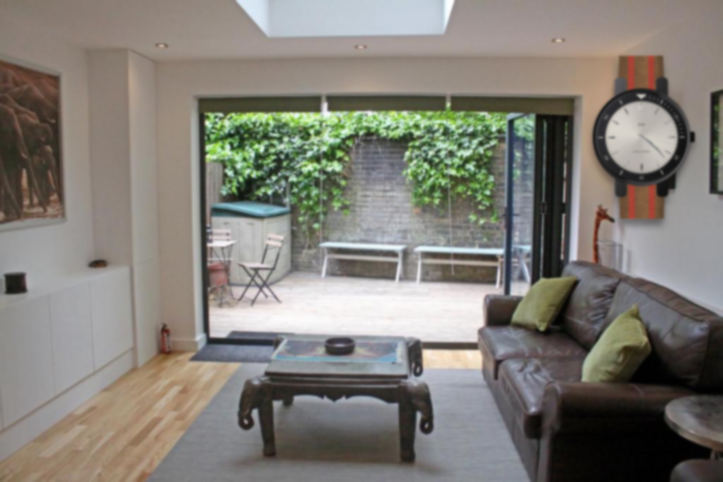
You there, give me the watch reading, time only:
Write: 4:22
